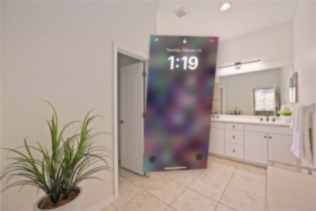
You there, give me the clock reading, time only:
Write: 1:19
